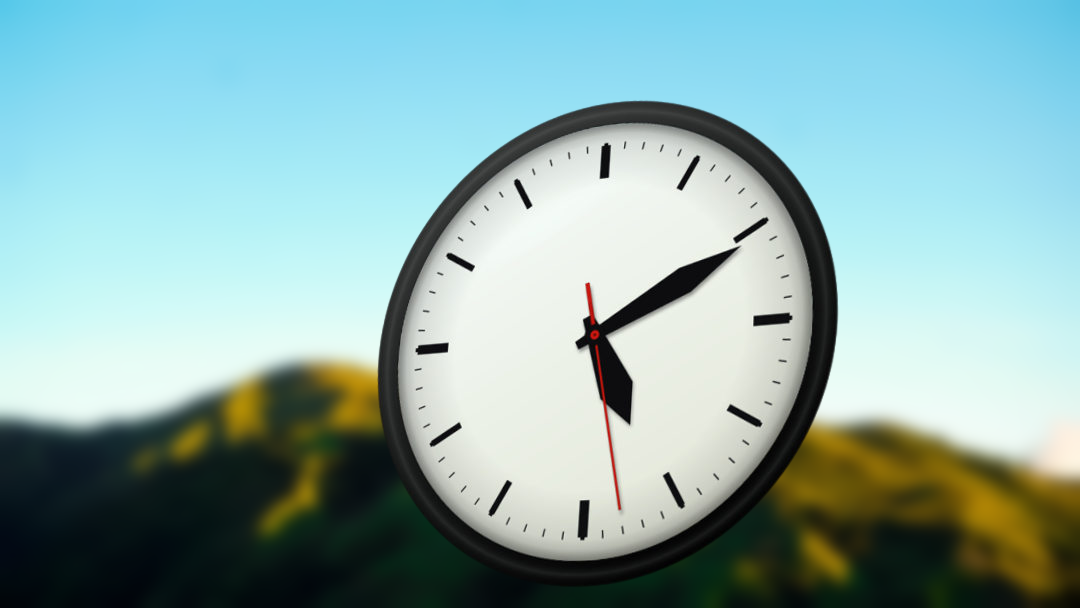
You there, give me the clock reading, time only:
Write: 5:10:28
